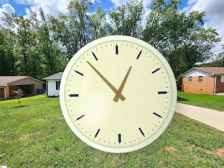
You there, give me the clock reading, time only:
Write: 12:53
